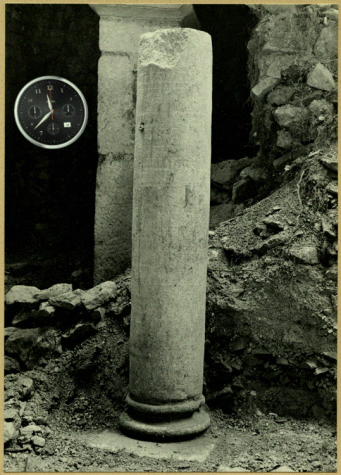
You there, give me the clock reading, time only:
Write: 11:38
